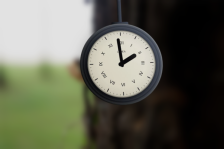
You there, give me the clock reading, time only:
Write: 1:59
